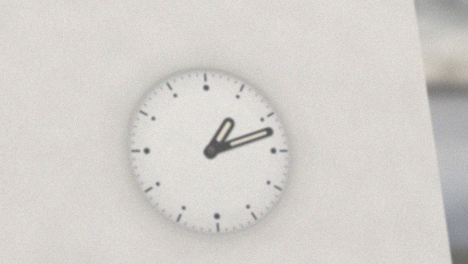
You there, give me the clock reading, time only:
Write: 1:12
